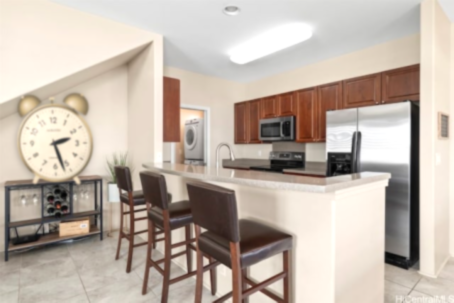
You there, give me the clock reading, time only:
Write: 2:27
